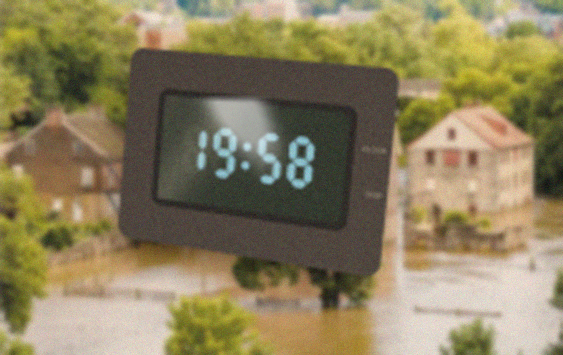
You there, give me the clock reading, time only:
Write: 19:58
